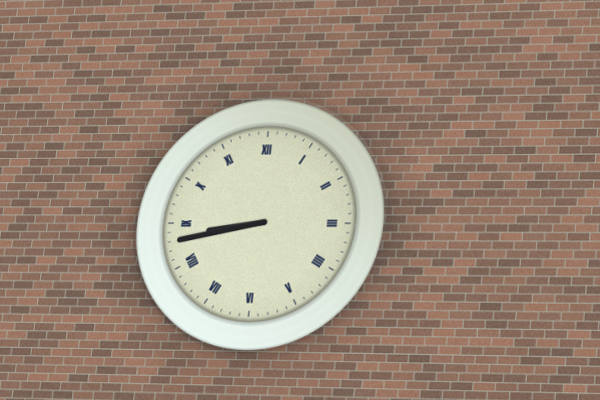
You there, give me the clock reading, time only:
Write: 8:43
